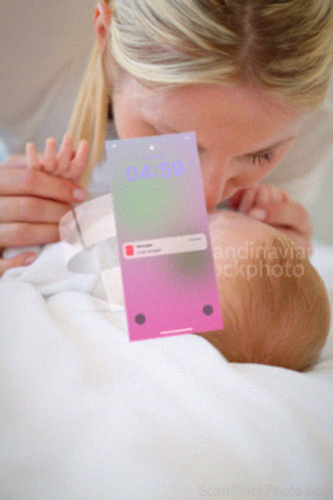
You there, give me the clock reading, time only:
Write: 4:59
